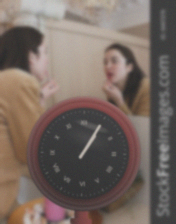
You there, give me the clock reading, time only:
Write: 1:05
